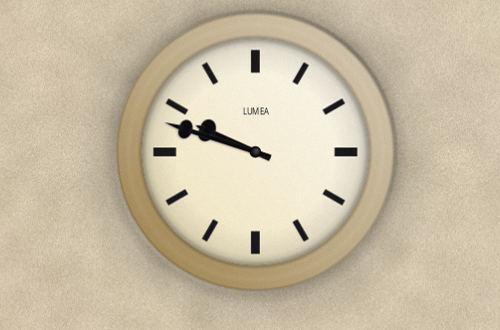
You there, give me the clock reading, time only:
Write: 9:48
